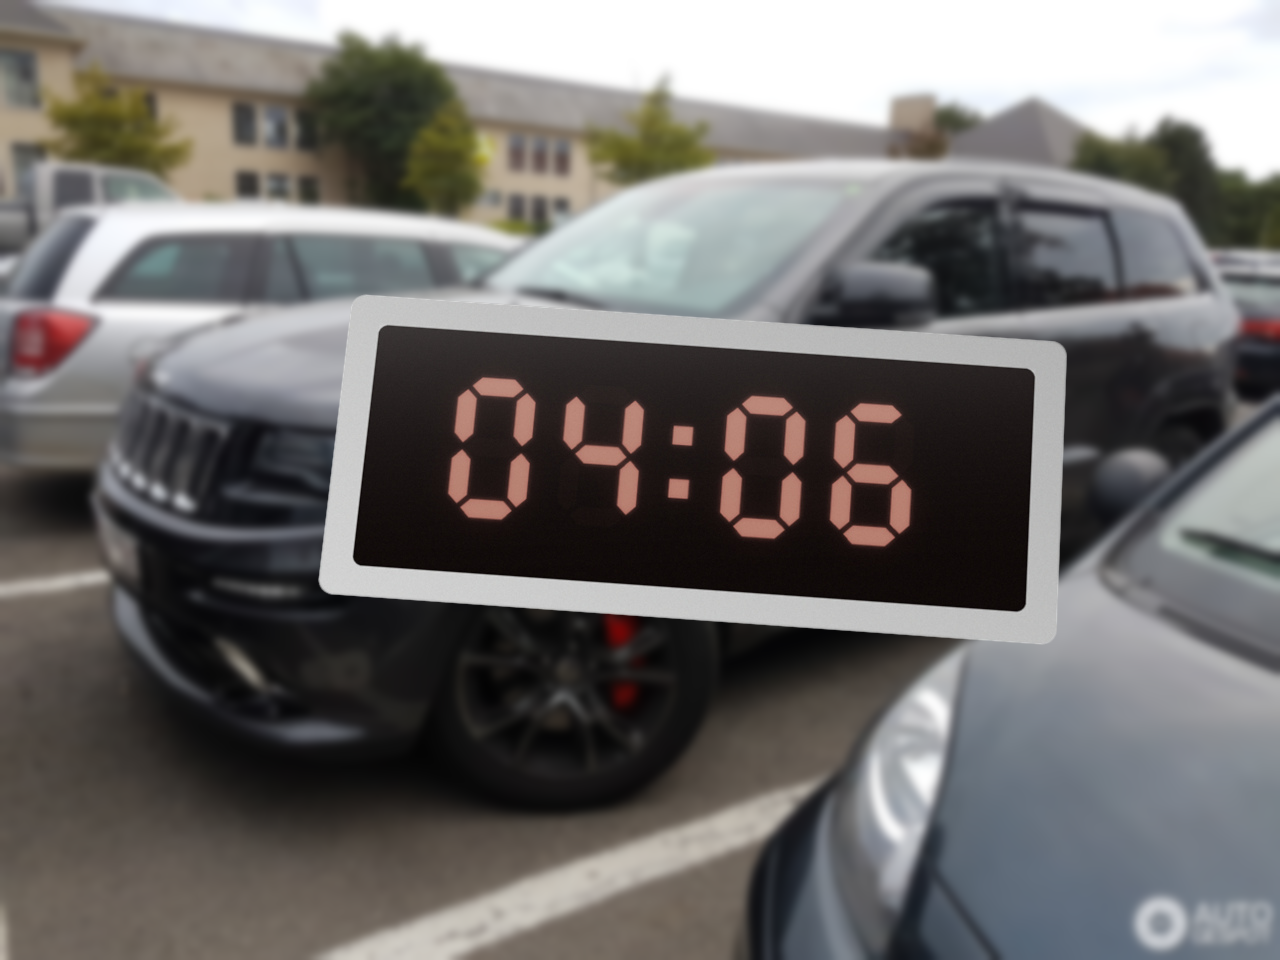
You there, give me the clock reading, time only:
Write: 4:06
